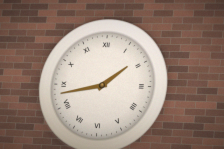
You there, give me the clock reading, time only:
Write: 1:43
